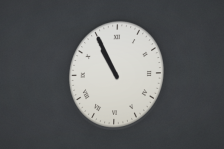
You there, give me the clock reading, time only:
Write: 10:55
